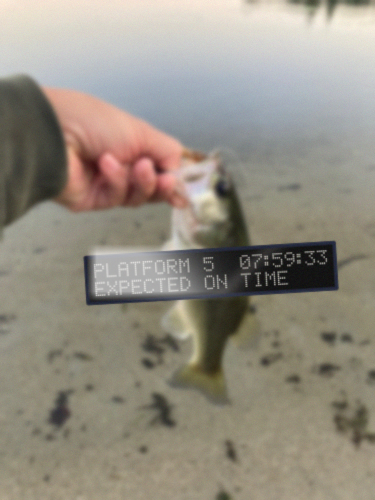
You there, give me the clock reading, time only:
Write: 7:59:33
